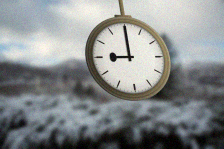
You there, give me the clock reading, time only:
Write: 9:00
